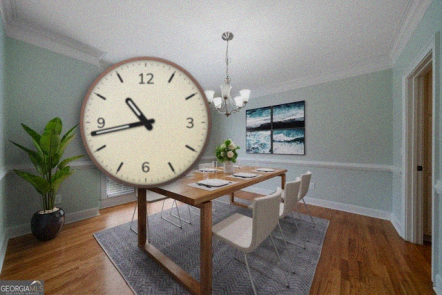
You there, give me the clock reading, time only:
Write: 10:43
